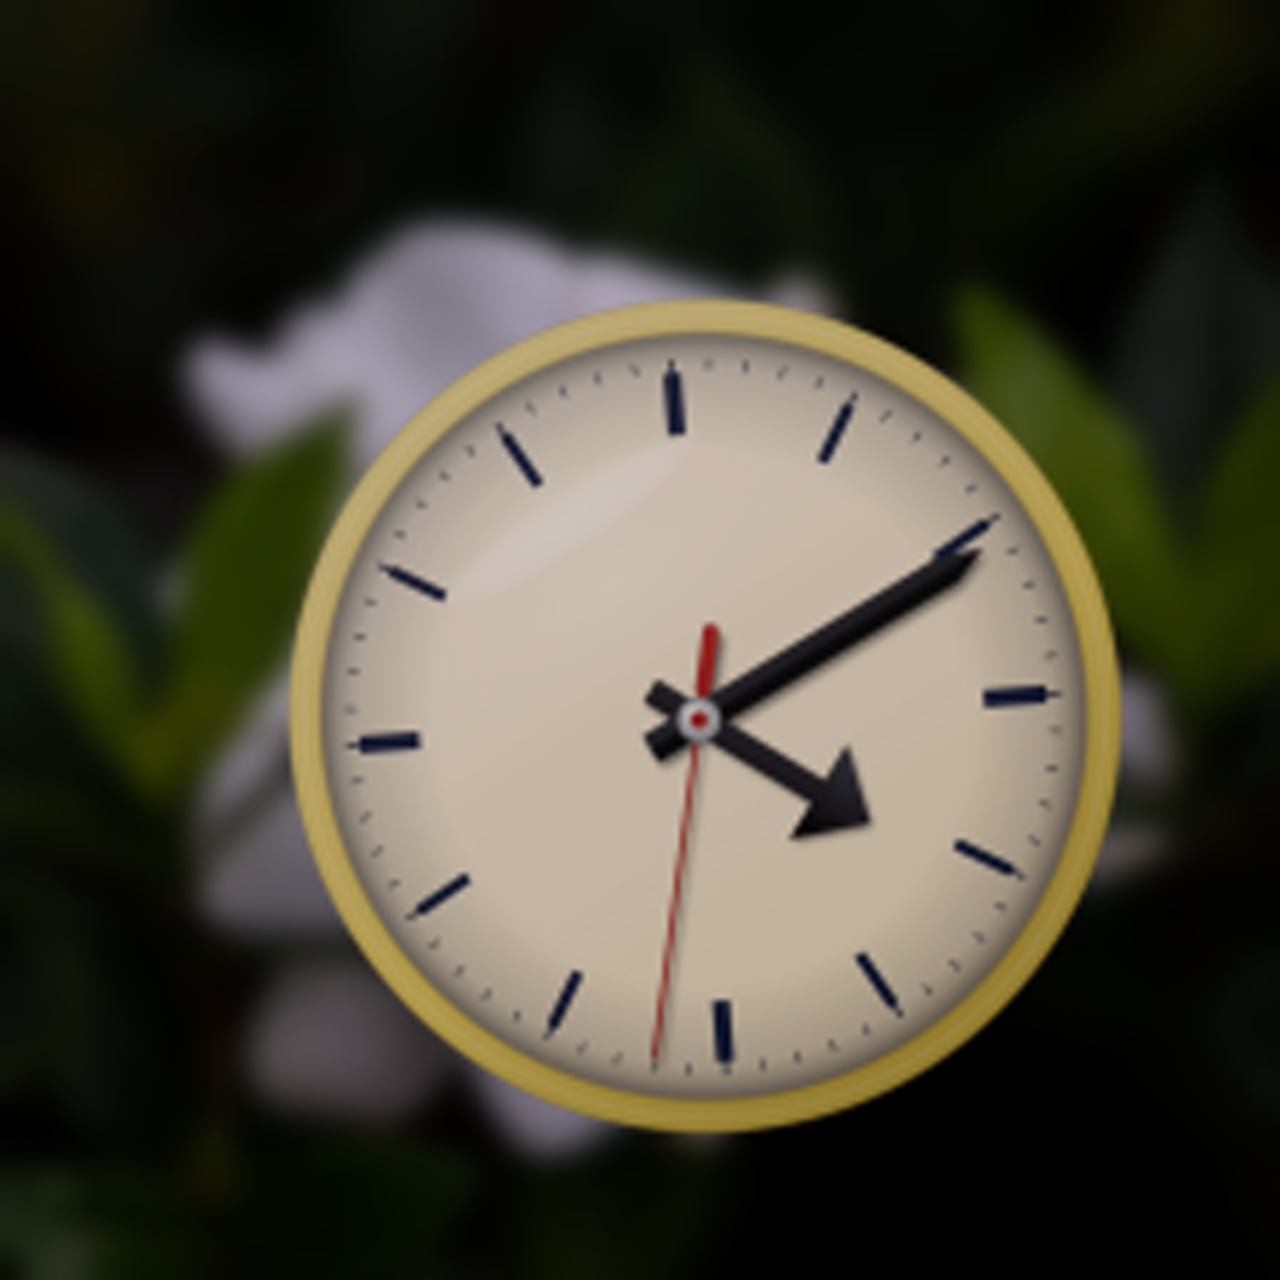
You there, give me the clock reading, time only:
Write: 4:10:32
